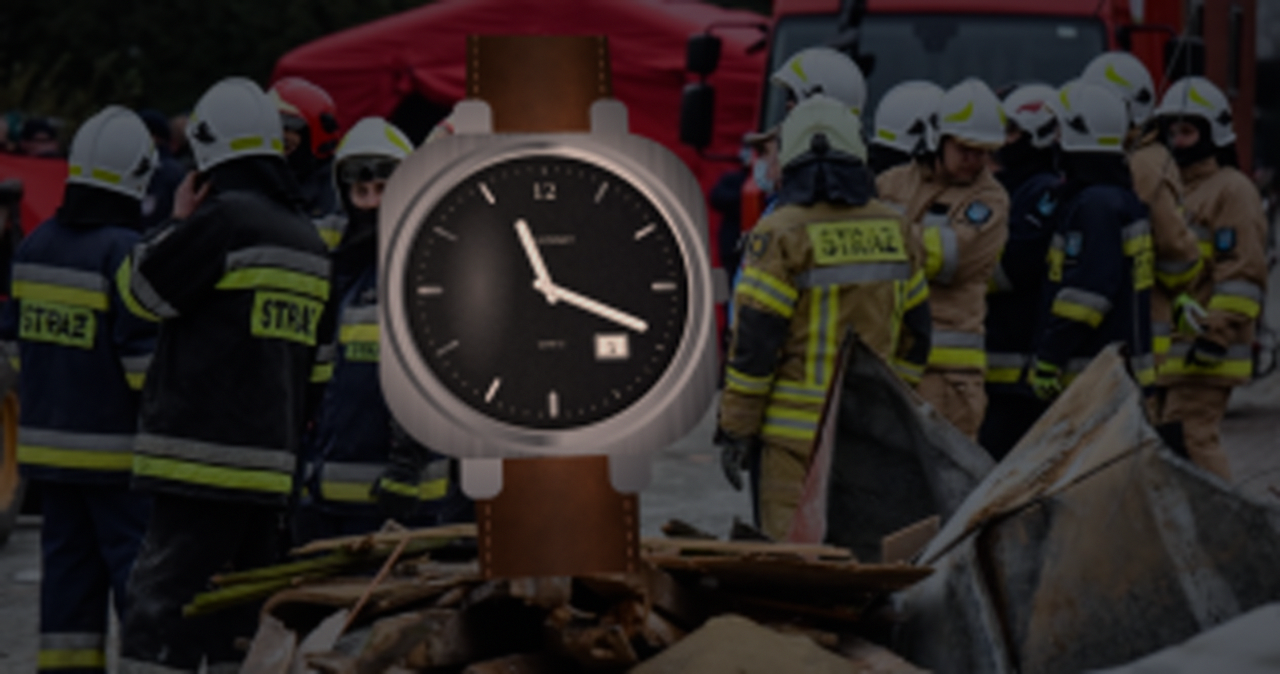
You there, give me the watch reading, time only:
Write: 11:19
